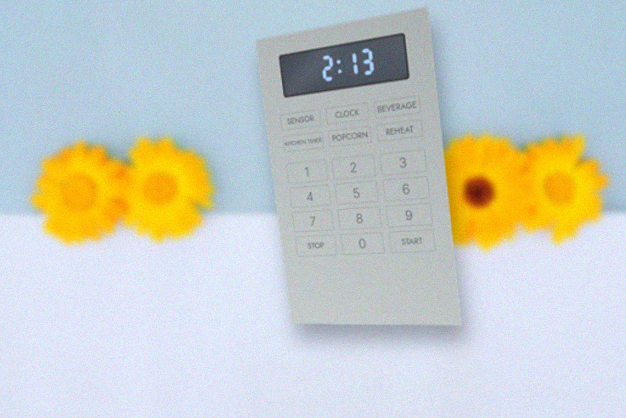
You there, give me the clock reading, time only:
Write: 2:13
